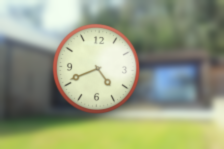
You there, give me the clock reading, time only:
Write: 4:41
